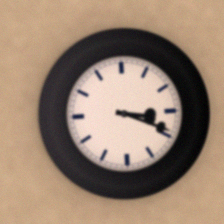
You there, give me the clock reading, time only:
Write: 3:19
